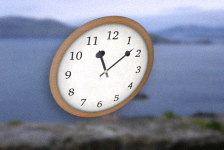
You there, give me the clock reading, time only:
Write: 11:08
